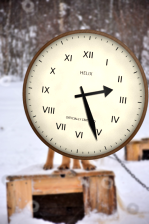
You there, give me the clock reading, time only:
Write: 2:26
